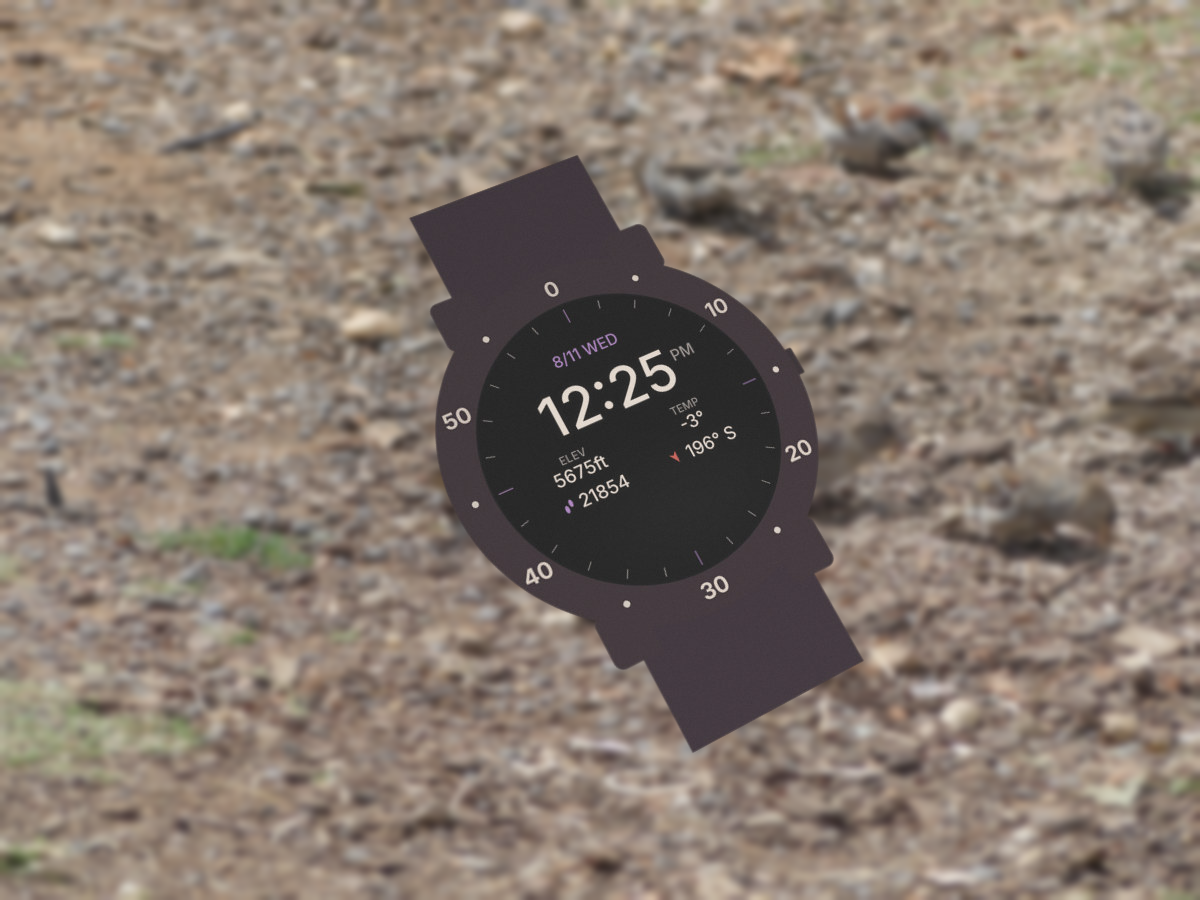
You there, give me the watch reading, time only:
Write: 12:25
